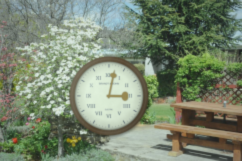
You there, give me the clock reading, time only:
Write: 3:02
